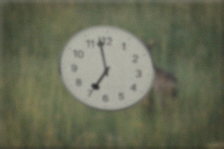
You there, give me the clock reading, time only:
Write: 6:58
